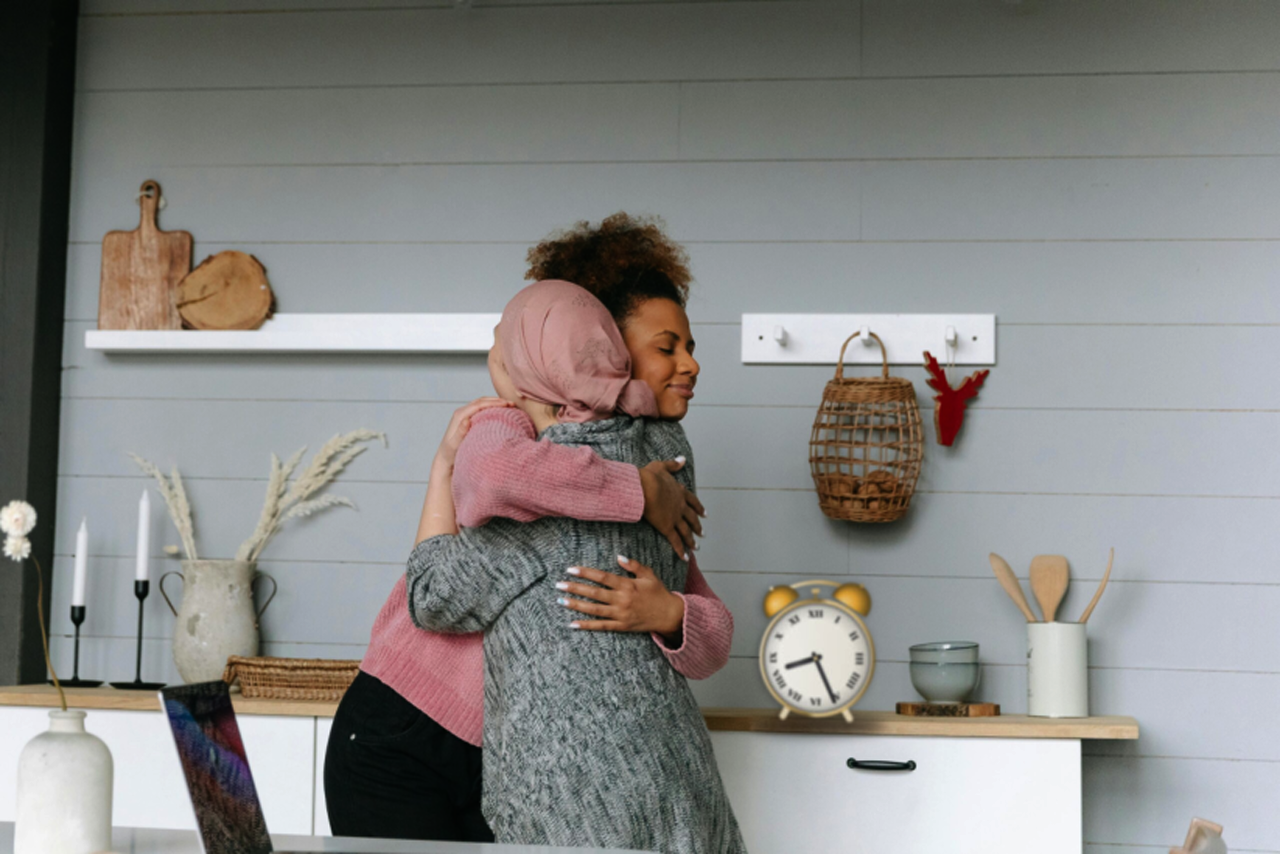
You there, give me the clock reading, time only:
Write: 8:26
